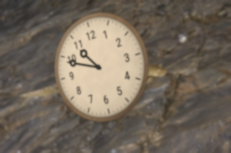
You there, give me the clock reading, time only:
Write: 10:49
